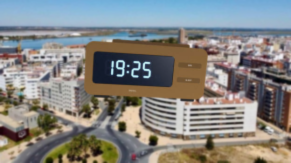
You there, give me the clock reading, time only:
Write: 19:25
